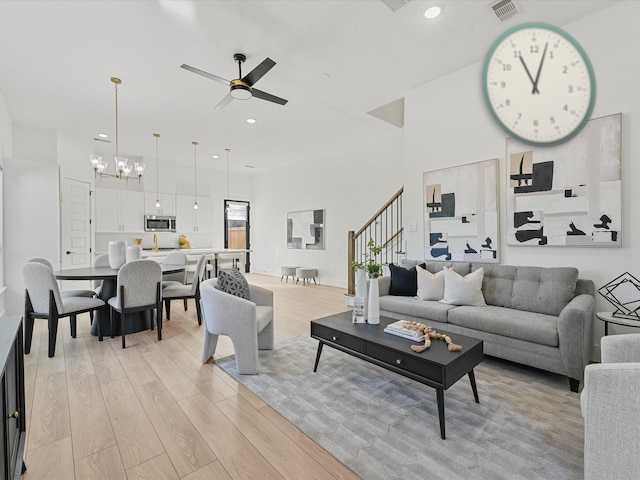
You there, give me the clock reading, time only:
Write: 11:03
